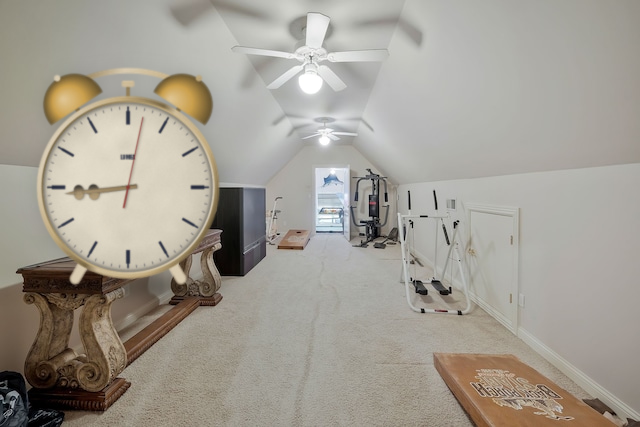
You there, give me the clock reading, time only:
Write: 8:44:02
